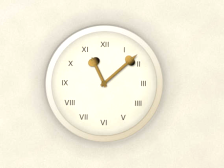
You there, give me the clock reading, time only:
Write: 11:08
